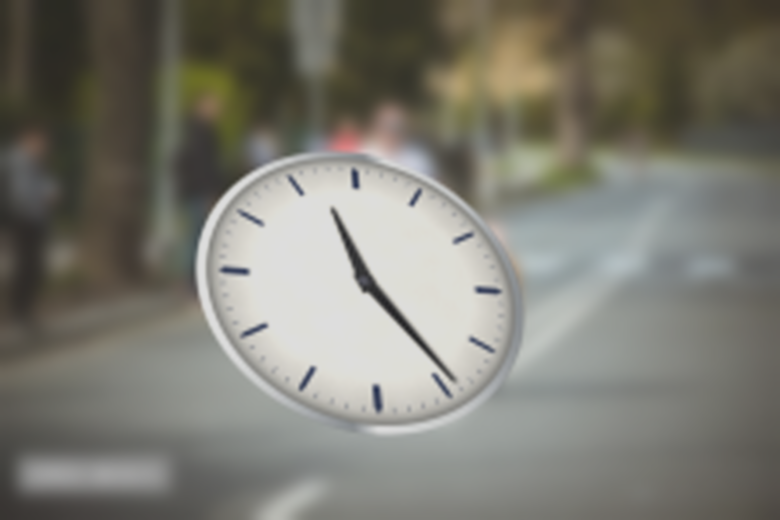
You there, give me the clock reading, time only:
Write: 11:24
